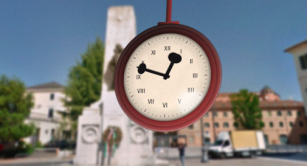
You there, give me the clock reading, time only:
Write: 12:48
